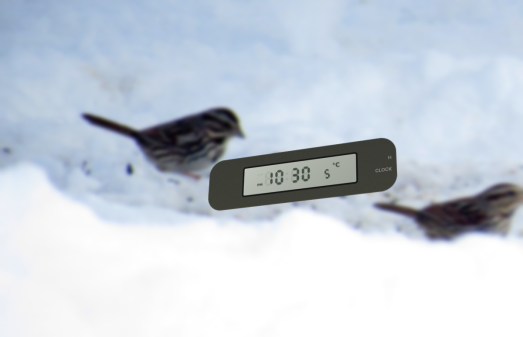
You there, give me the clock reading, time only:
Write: 10:30
